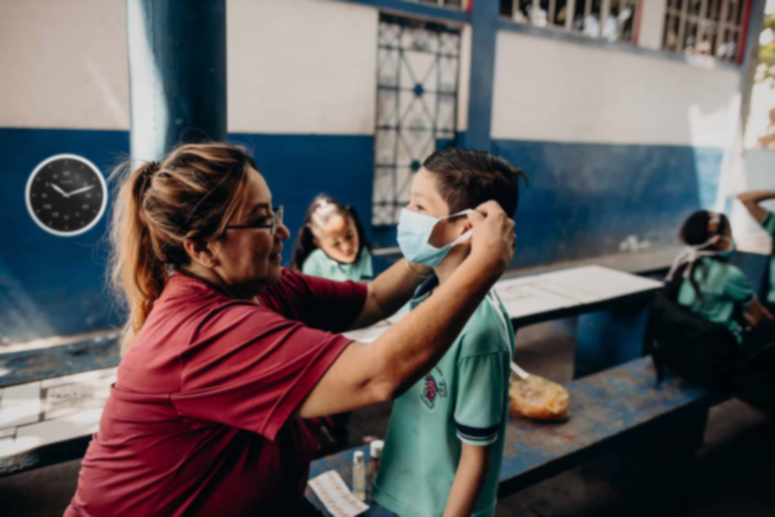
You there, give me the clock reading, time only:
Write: 10:12
